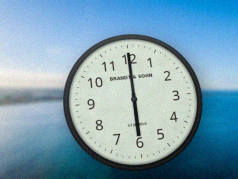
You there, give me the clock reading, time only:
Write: 6:00
